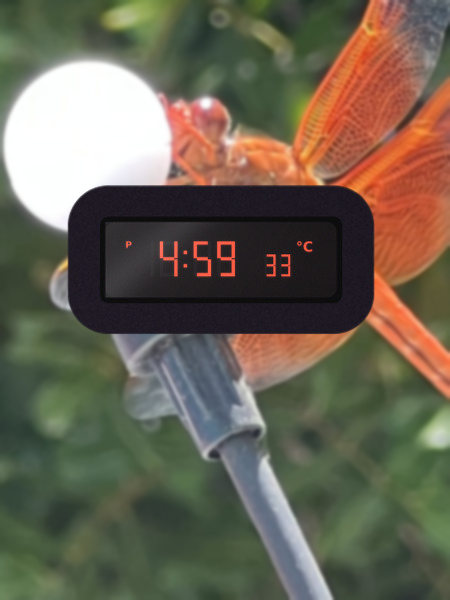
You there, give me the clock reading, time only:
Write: 4:59
